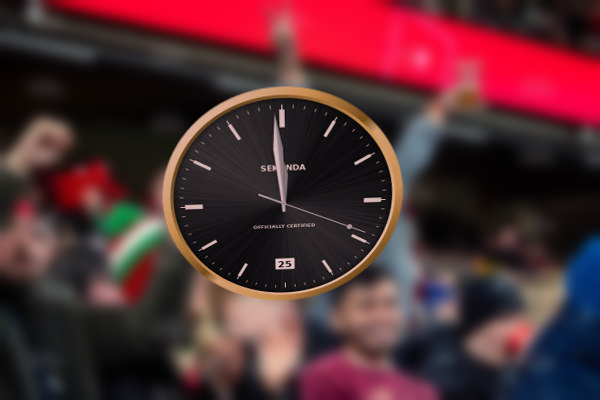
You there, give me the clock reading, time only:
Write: 11:59:19
